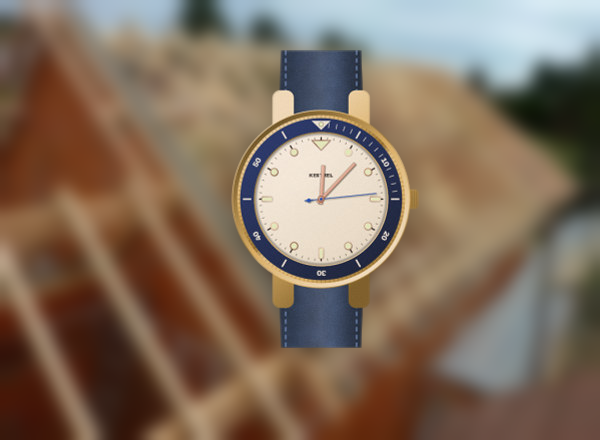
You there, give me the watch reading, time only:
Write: 12:07:14
